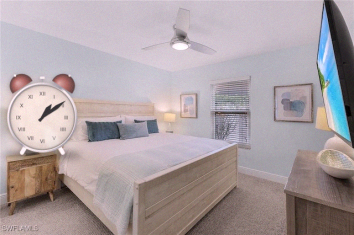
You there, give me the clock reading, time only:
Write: 1:09
